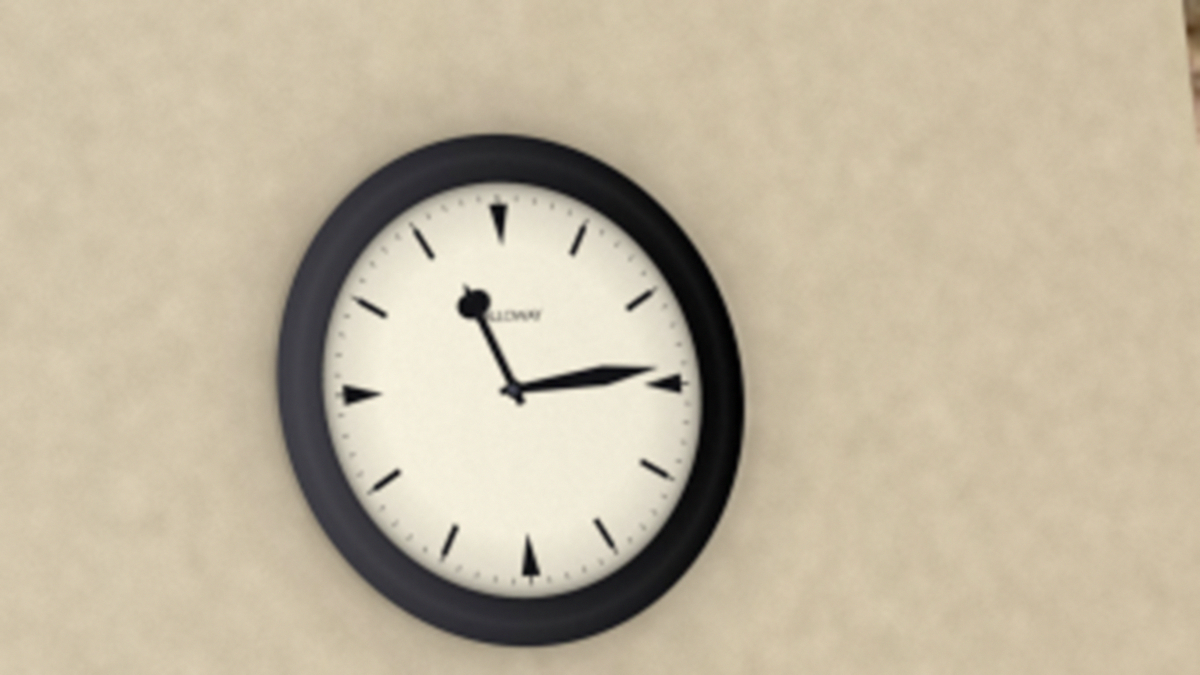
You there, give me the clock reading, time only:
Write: 11:14
